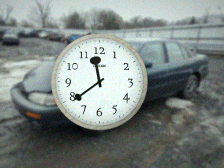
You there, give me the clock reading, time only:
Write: 11:39
